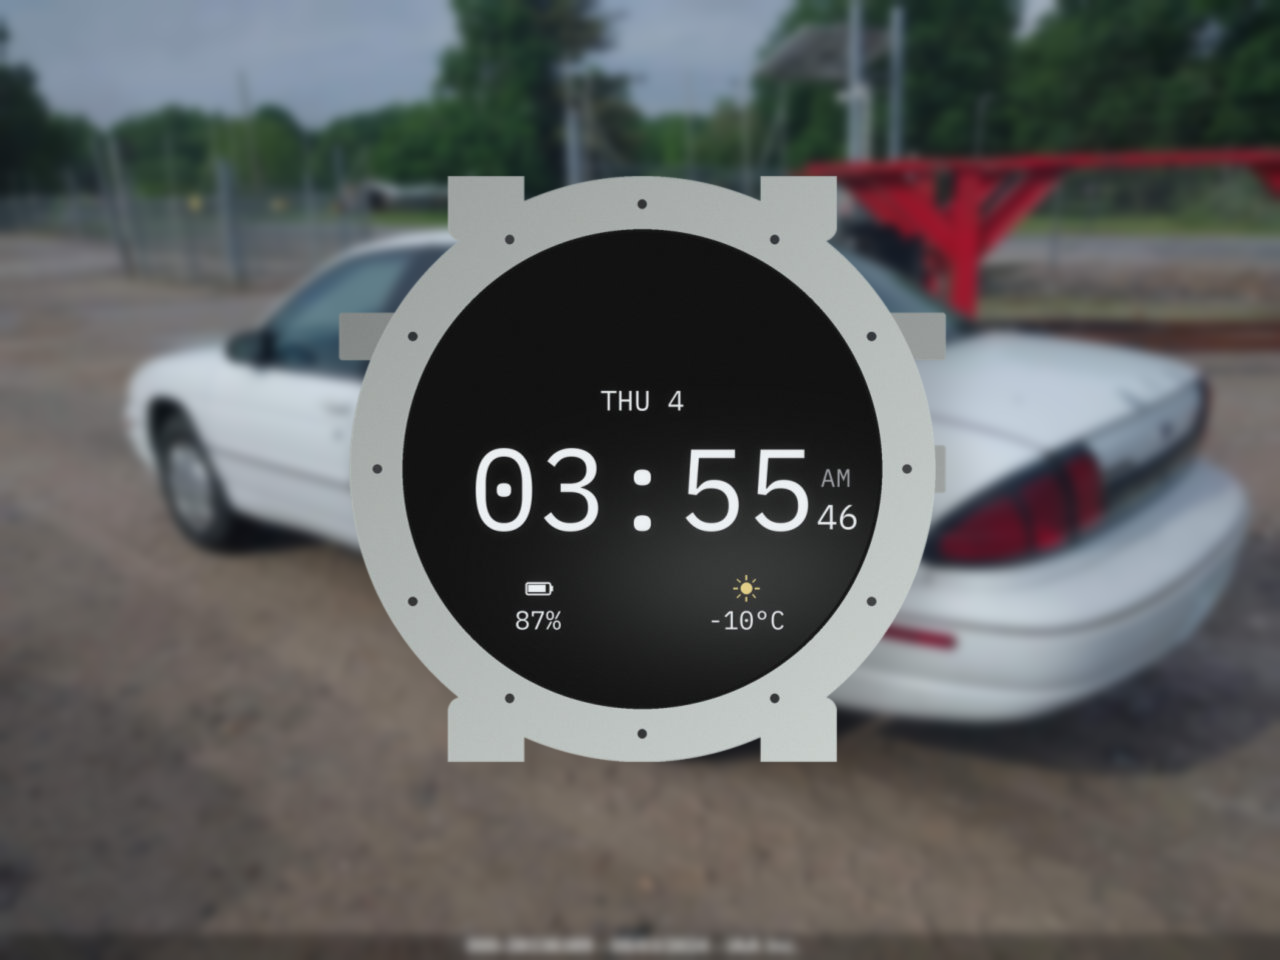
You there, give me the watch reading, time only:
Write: 3:55:46
